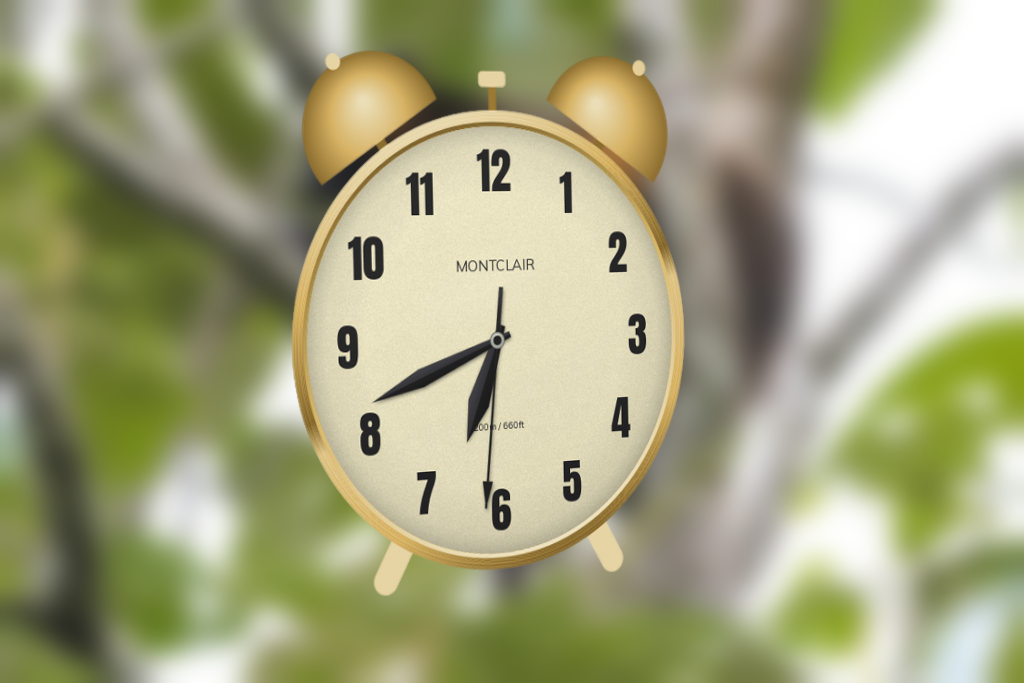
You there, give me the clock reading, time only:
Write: 6:41:31
